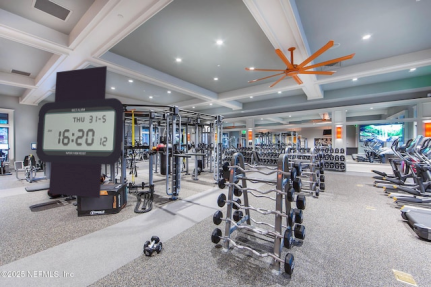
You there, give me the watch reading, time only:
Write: 16:20:12
